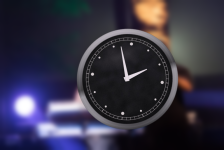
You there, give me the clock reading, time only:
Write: 1:57
